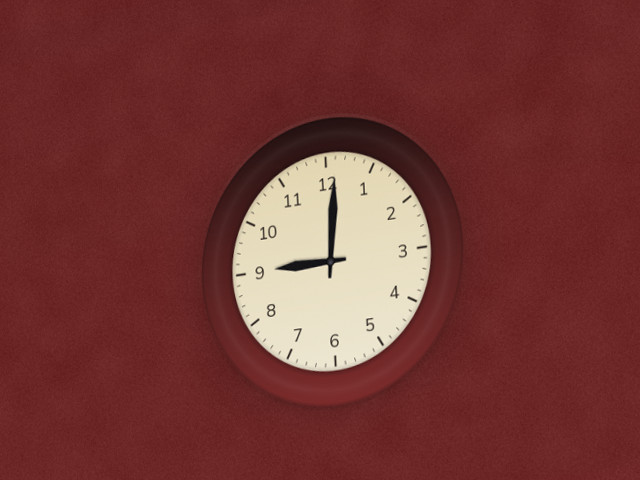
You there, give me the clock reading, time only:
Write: 9:01
